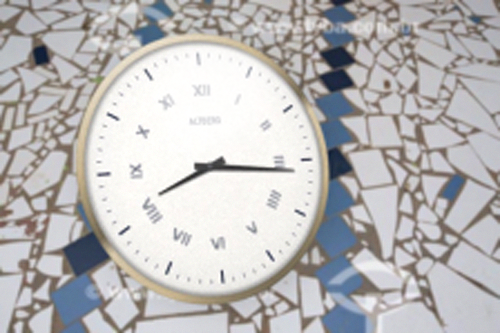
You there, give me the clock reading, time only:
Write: 8:16
